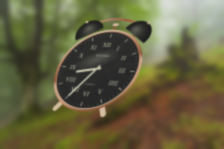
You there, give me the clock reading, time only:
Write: 8:35
